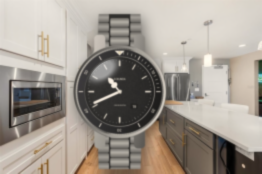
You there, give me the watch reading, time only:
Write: 10:41
